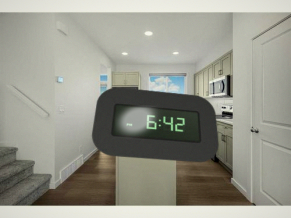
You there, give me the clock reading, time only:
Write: 6:42
